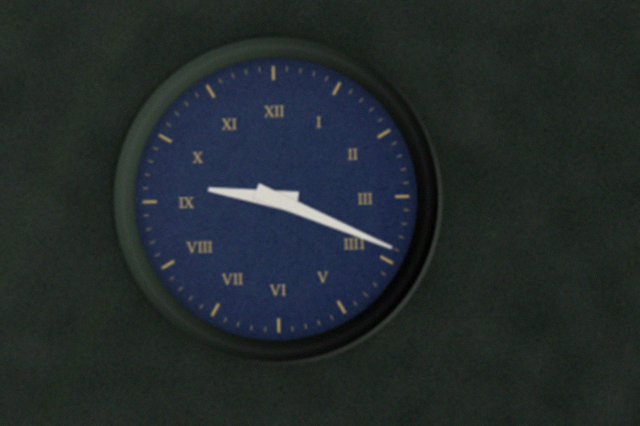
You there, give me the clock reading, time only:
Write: 9:19
